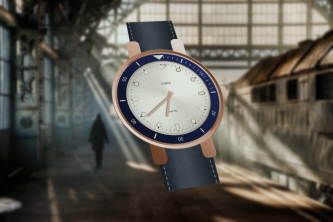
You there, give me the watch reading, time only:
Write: 6:39
